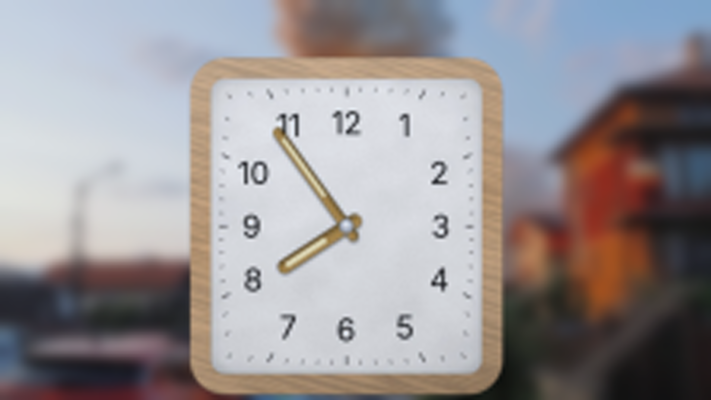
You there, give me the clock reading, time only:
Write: 7:54
